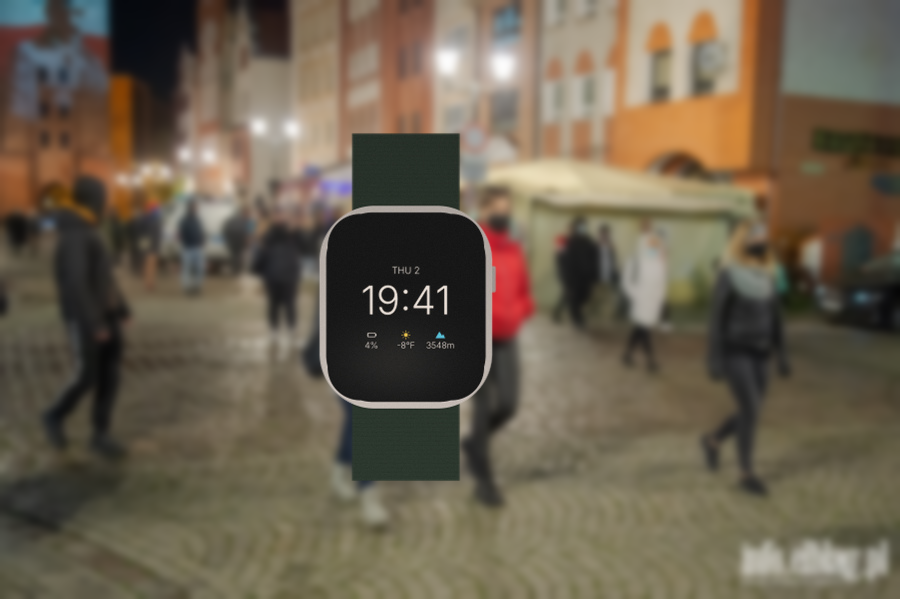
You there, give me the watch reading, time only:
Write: 19:41
